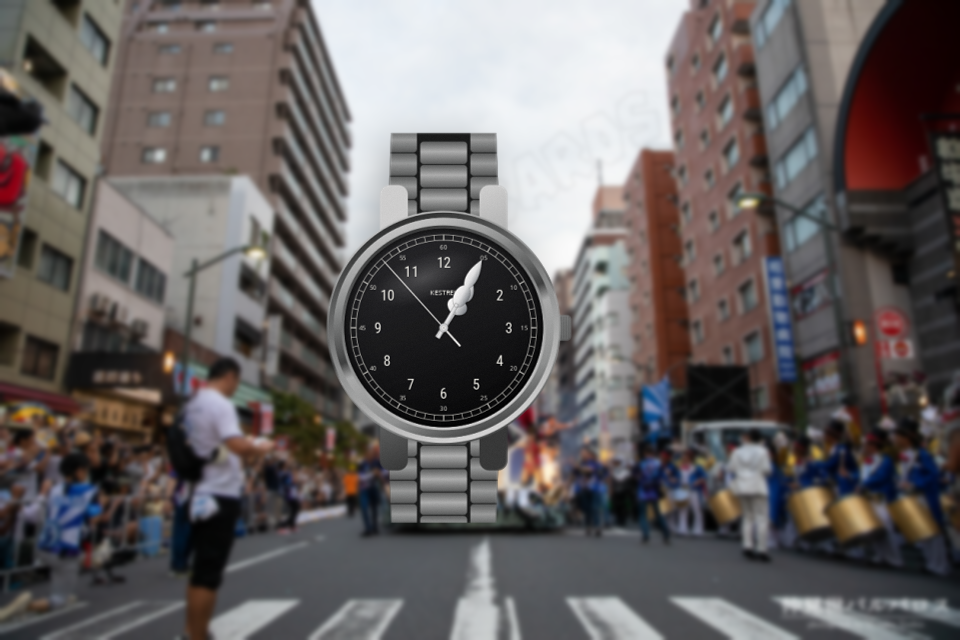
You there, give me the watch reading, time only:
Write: 1:04:53
